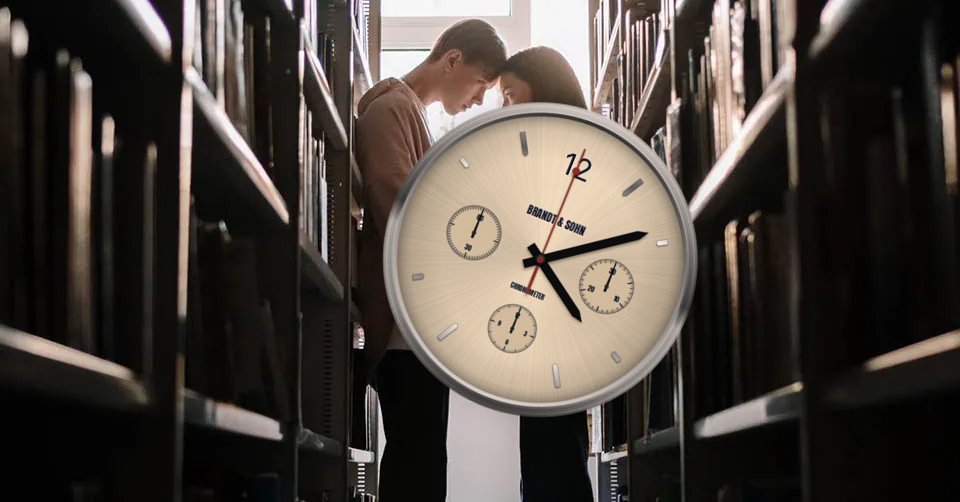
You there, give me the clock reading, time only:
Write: 4:09
